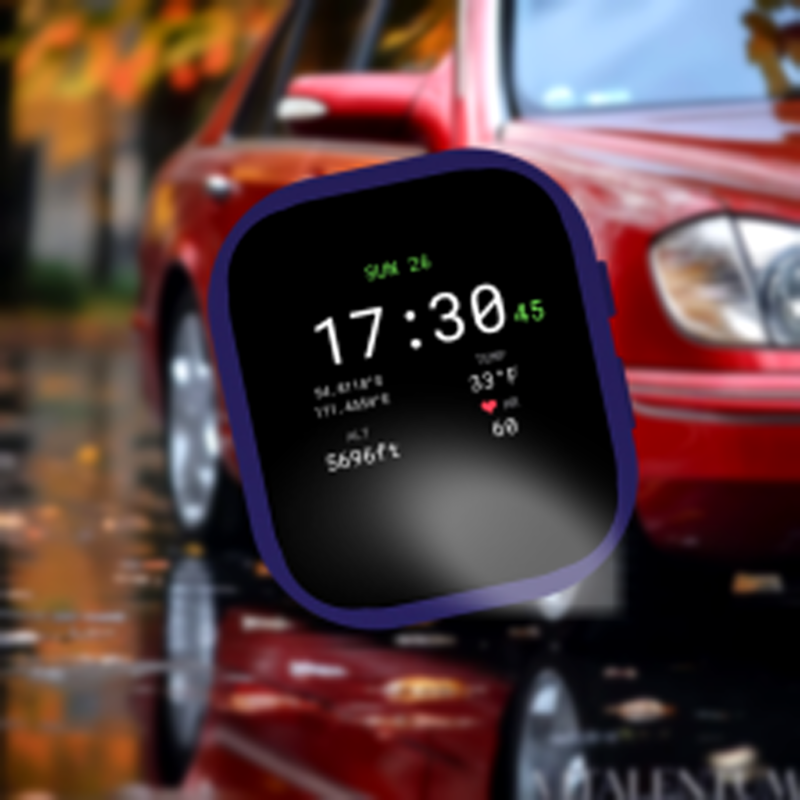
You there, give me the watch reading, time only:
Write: 17:30:45
